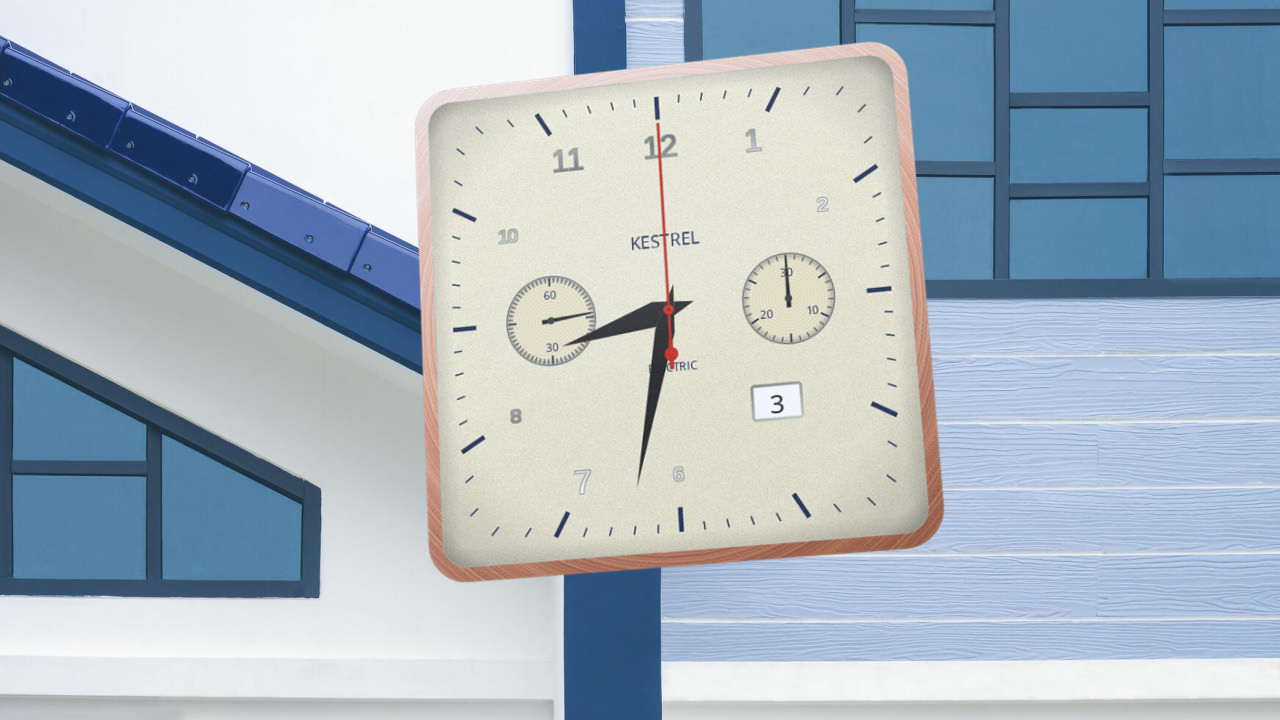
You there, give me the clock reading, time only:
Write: 8:32:14
